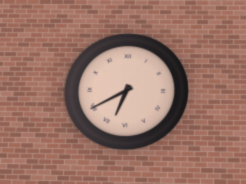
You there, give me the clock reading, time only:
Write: 6:40
